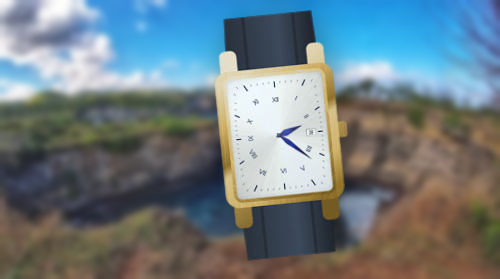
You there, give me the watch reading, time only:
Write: 2:22
